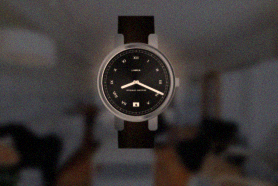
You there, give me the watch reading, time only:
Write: 8:19
